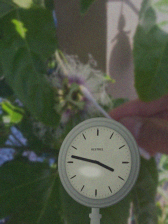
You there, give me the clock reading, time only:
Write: 3:47
